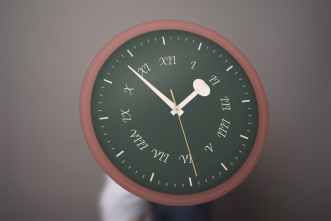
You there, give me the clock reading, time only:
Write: 1:53:29
